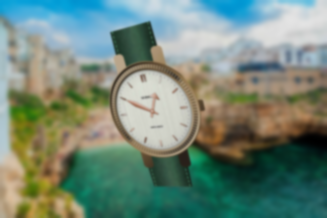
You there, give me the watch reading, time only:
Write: 12:50
